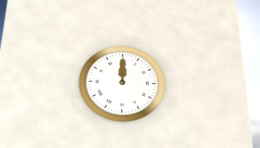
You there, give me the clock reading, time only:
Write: 12:00
